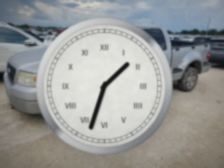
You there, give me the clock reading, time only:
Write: 1:33
